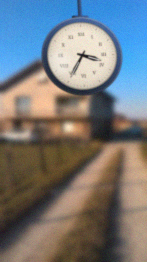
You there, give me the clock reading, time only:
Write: 3:35
